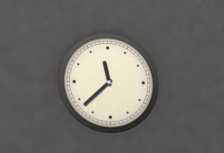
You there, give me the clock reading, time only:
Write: 11:38
